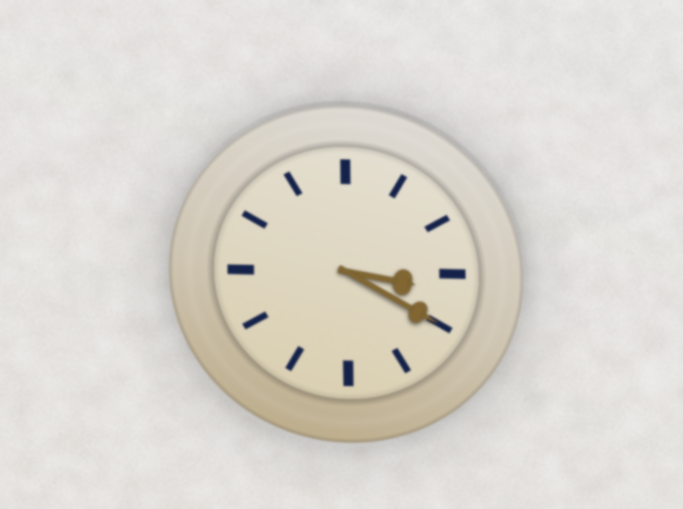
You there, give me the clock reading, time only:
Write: 3:20
